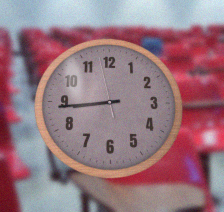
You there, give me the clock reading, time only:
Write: 8:43:58
